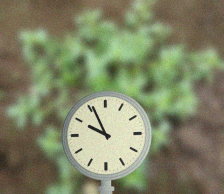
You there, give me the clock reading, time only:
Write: 9:56
